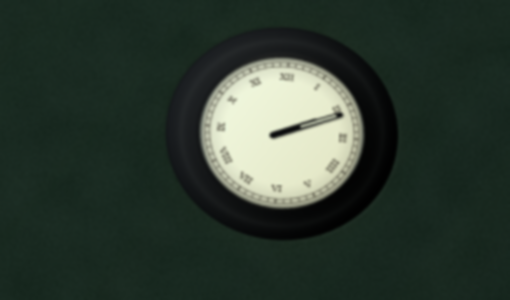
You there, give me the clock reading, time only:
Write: 2:11
